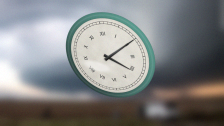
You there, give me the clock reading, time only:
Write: 4:10
